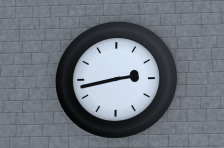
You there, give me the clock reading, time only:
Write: 2:43
